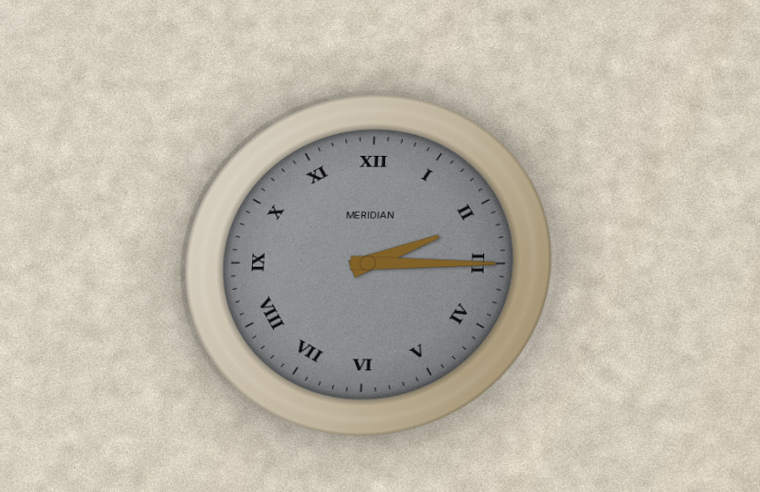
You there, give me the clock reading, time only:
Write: 2:15
